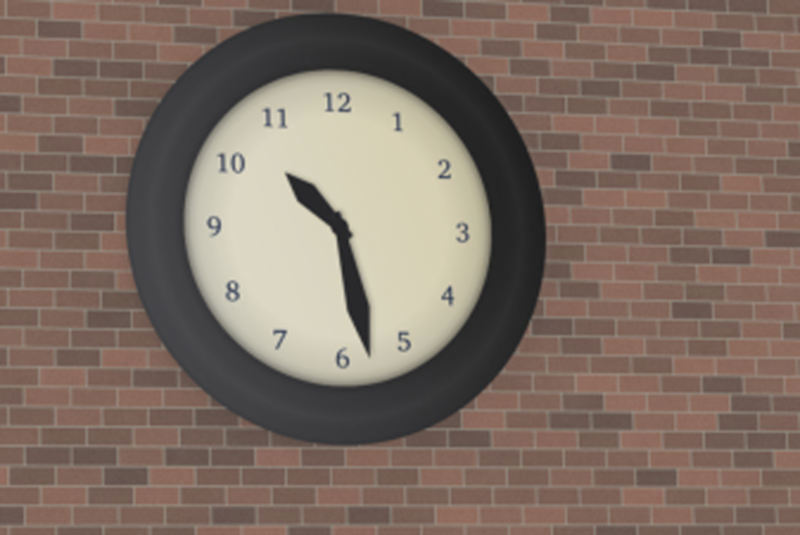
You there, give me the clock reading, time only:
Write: 10:28
